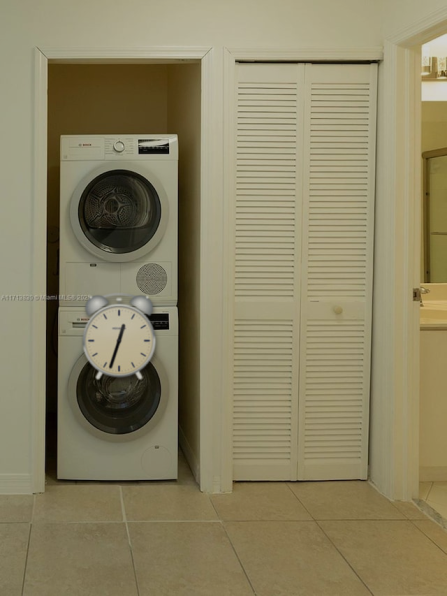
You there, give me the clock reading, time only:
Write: 12:33
